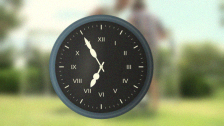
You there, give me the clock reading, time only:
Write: 6:55
